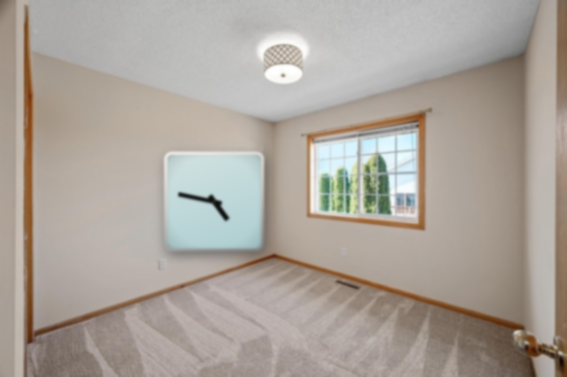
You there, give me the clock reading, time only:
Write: 4:47
